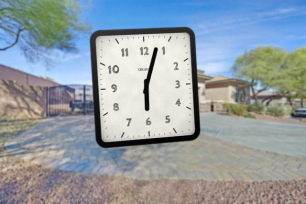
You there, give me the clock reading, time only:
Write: 6:03
